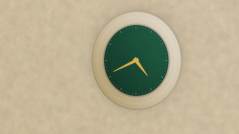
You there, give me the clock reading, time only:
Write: 4:41
